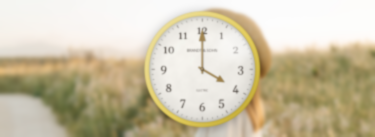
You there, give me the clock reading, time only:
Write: 4:00
